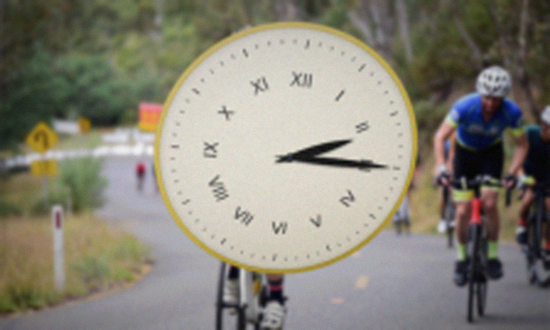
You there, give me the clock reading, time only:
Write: 2:15
